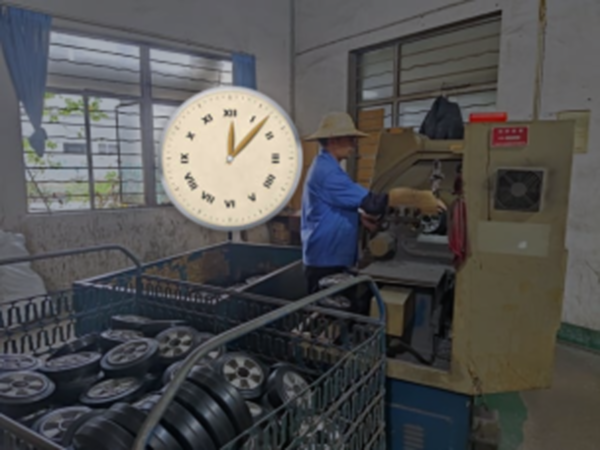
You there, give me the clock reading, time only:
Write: 12:07
